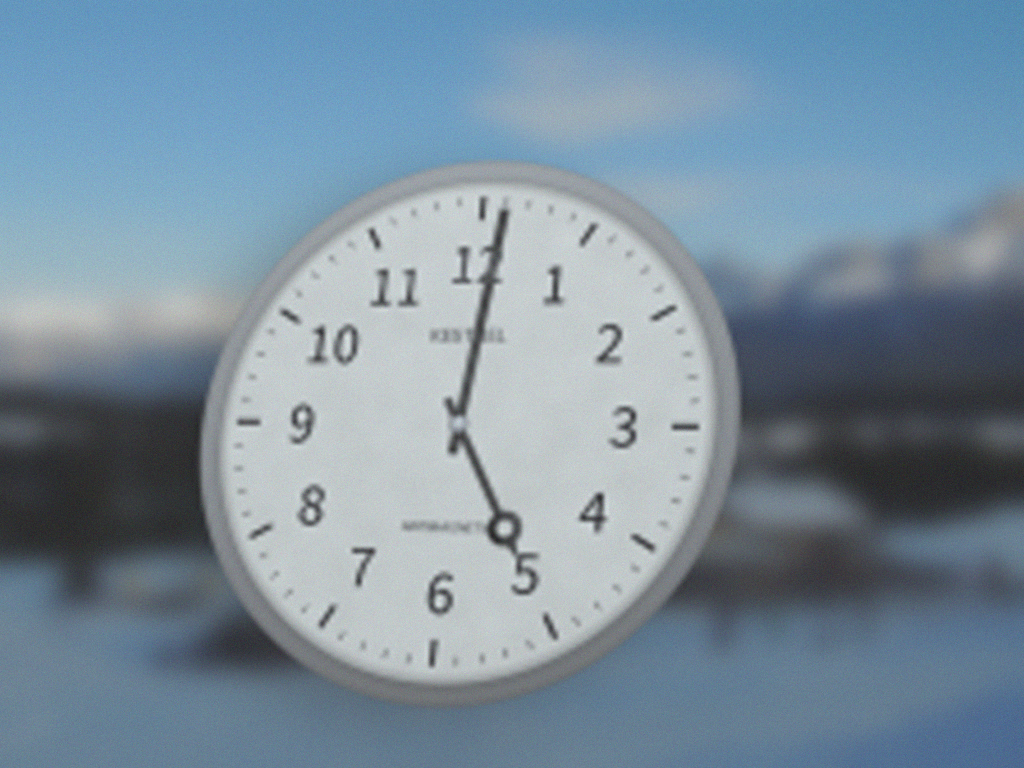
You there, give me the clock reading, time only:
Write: 5:01
